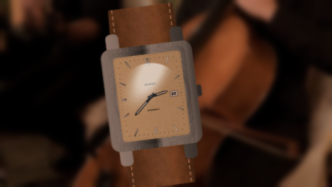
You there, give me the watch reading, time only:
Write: 2:38
